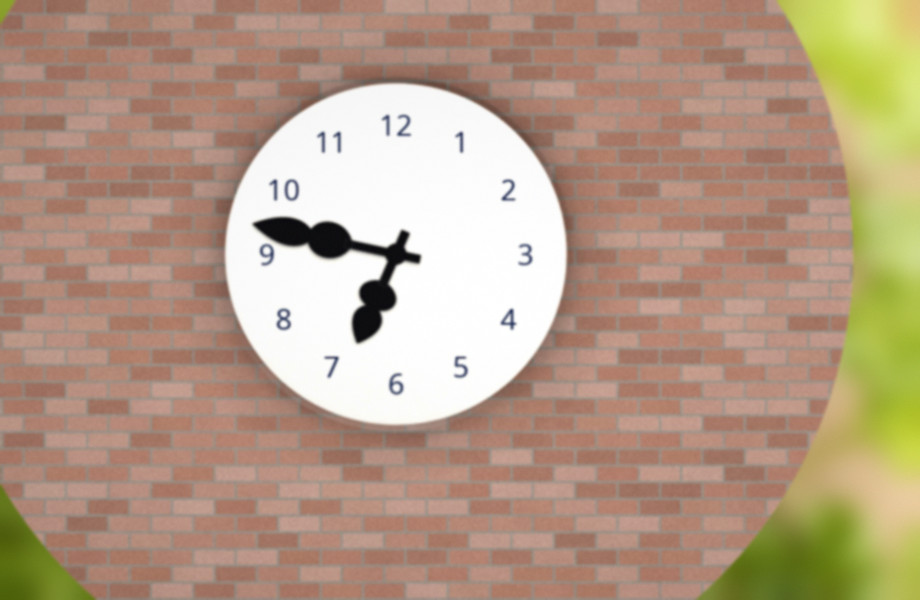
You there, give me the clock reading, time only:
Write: 6:47
